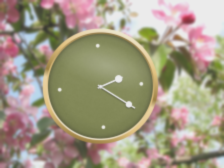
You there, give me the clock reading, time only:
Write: 2:21
